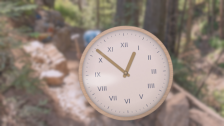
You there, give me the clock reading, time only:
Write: 12:52
